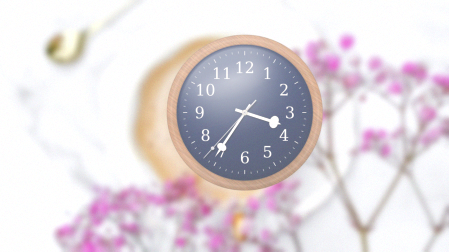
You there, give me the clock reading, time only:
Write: 3:35:37
